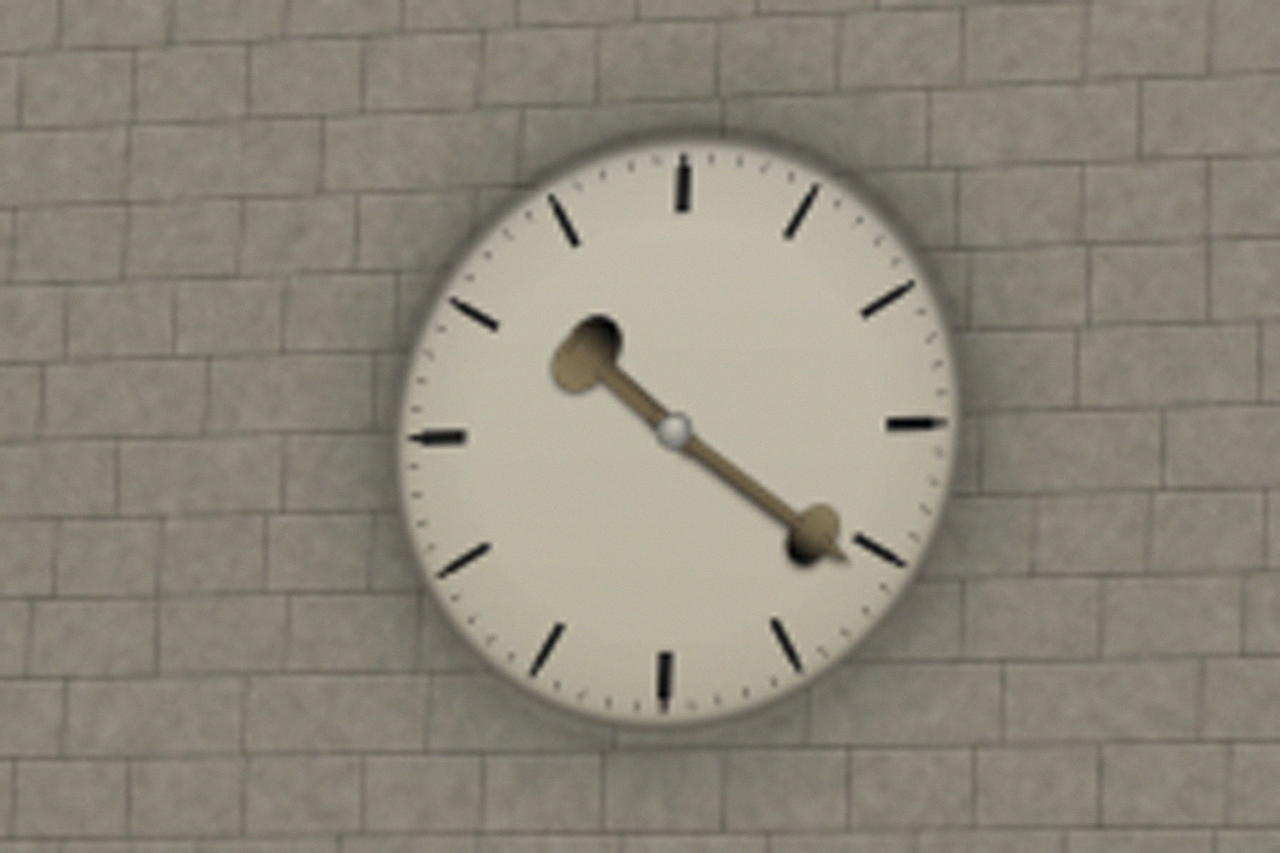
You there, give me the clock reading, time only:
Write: 10:21
